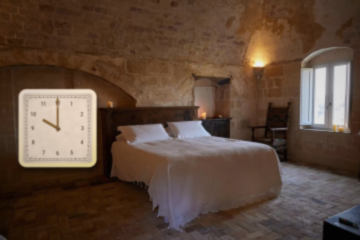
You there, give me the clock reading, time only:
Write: 10:00
